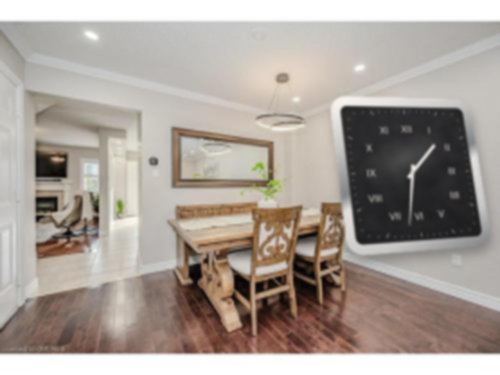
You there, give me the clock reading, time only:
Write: 1:32
